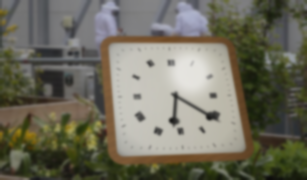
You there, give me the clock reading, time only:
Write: 6:21
